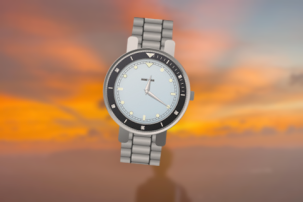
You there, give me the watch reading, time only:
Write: 12:20
